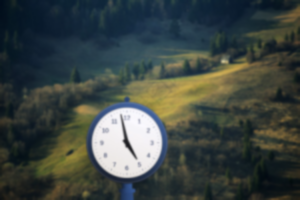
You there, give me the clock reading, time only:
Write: 4:58
